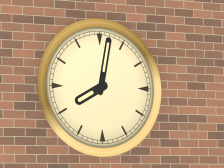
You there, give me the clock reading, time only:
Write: 8:02
